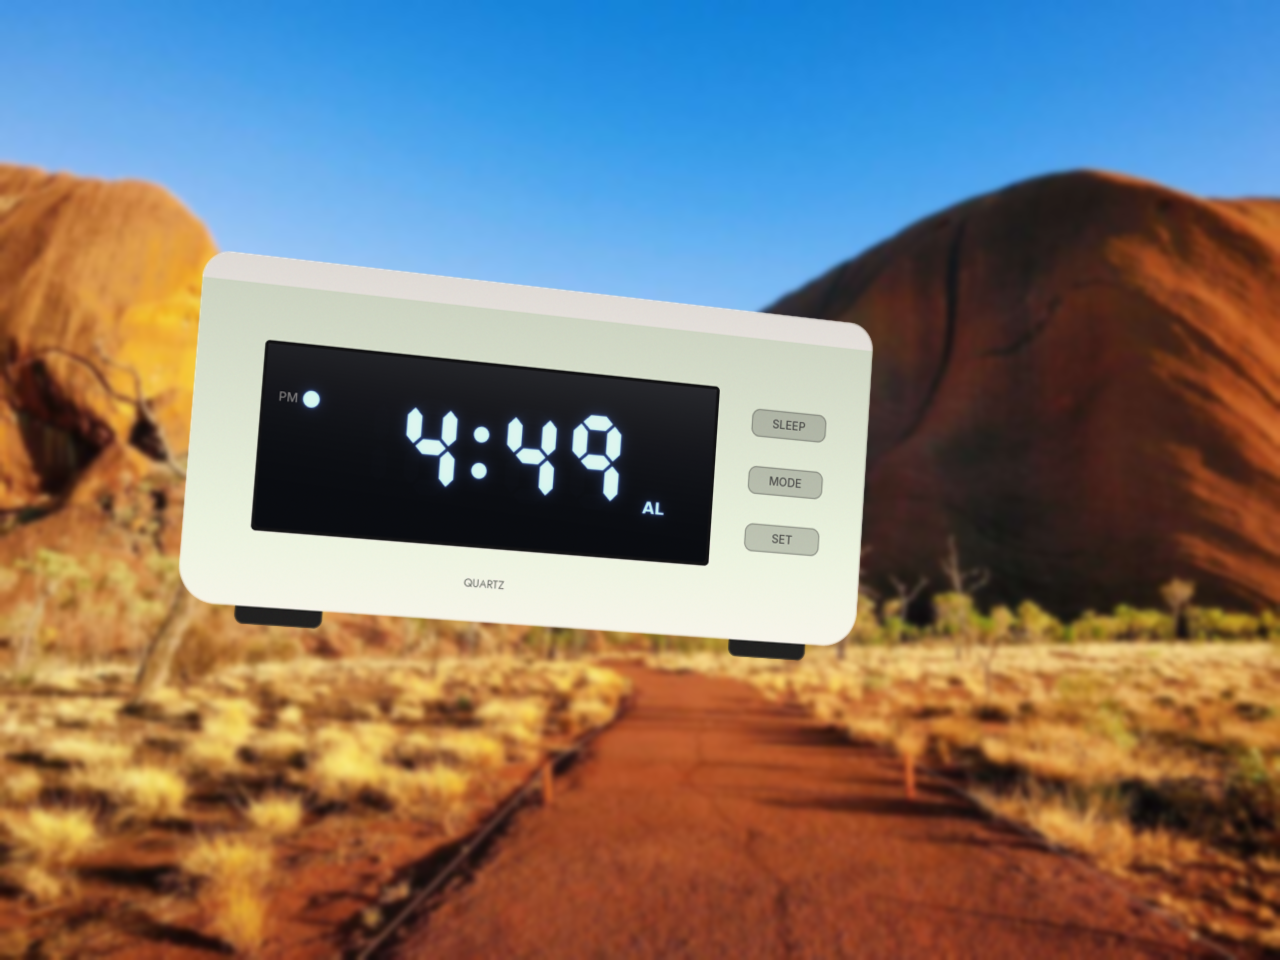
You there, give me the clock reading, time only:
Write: 4:49
